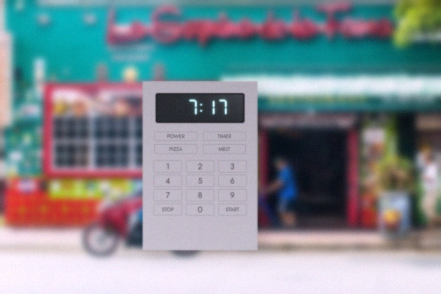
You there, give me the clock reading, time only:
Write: 7:17
